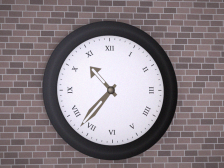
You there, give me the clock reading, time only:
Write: 10:37
